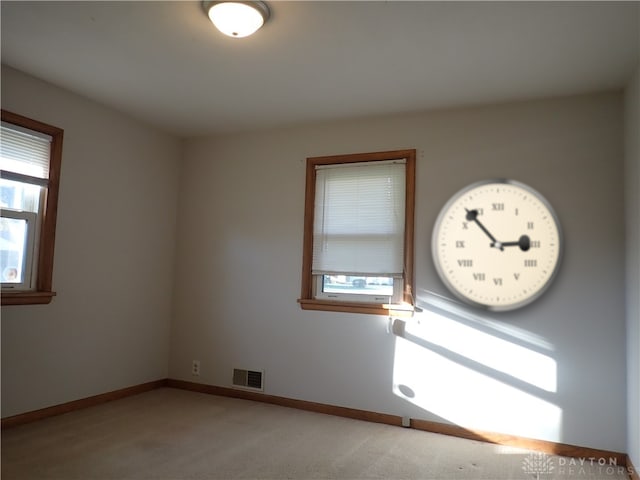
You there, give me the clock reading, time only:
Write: 2:53
